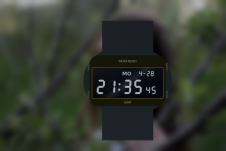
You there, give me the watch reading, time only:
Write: 21:35:45
